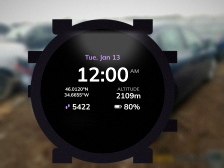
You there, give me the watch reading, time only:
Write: 12:00
